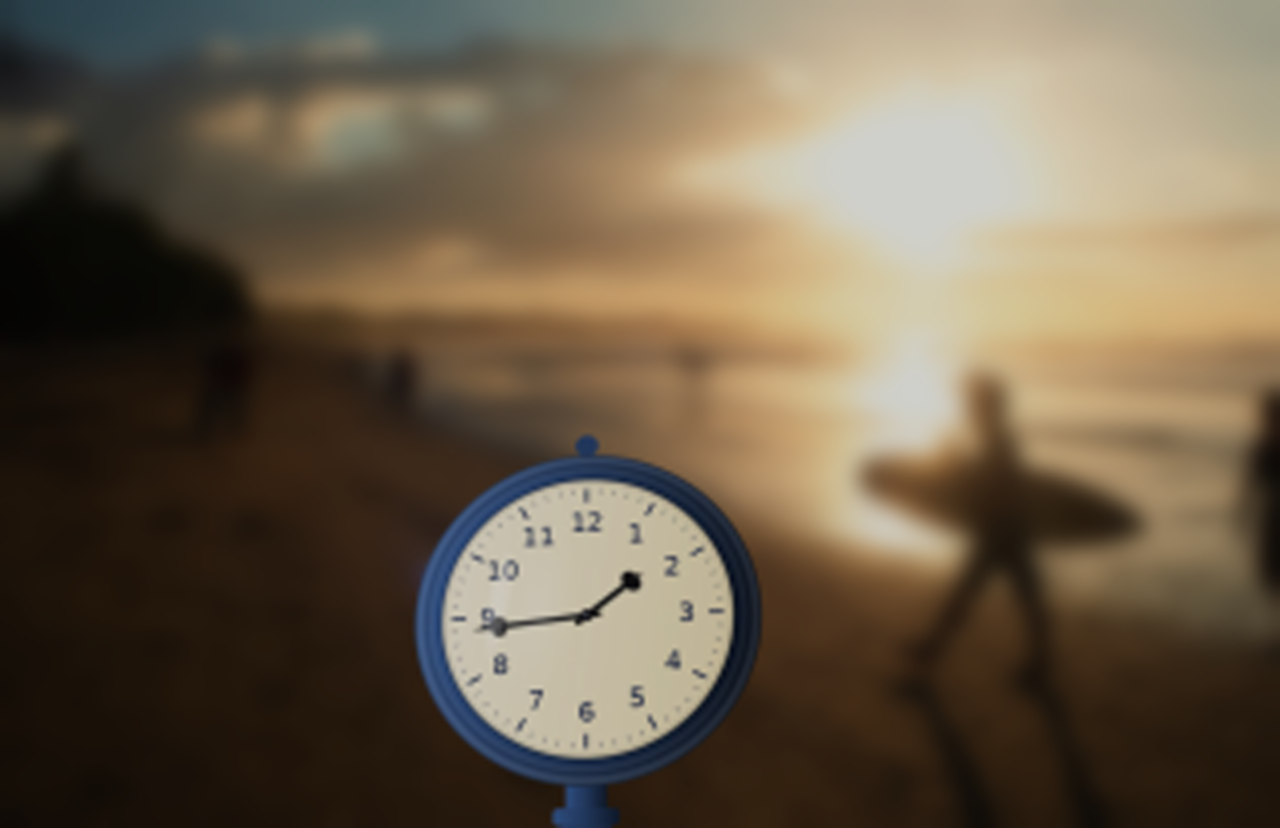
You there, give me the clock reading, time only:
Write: 1:44
